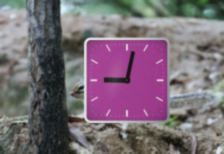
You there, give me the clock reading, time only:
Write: 9:02
